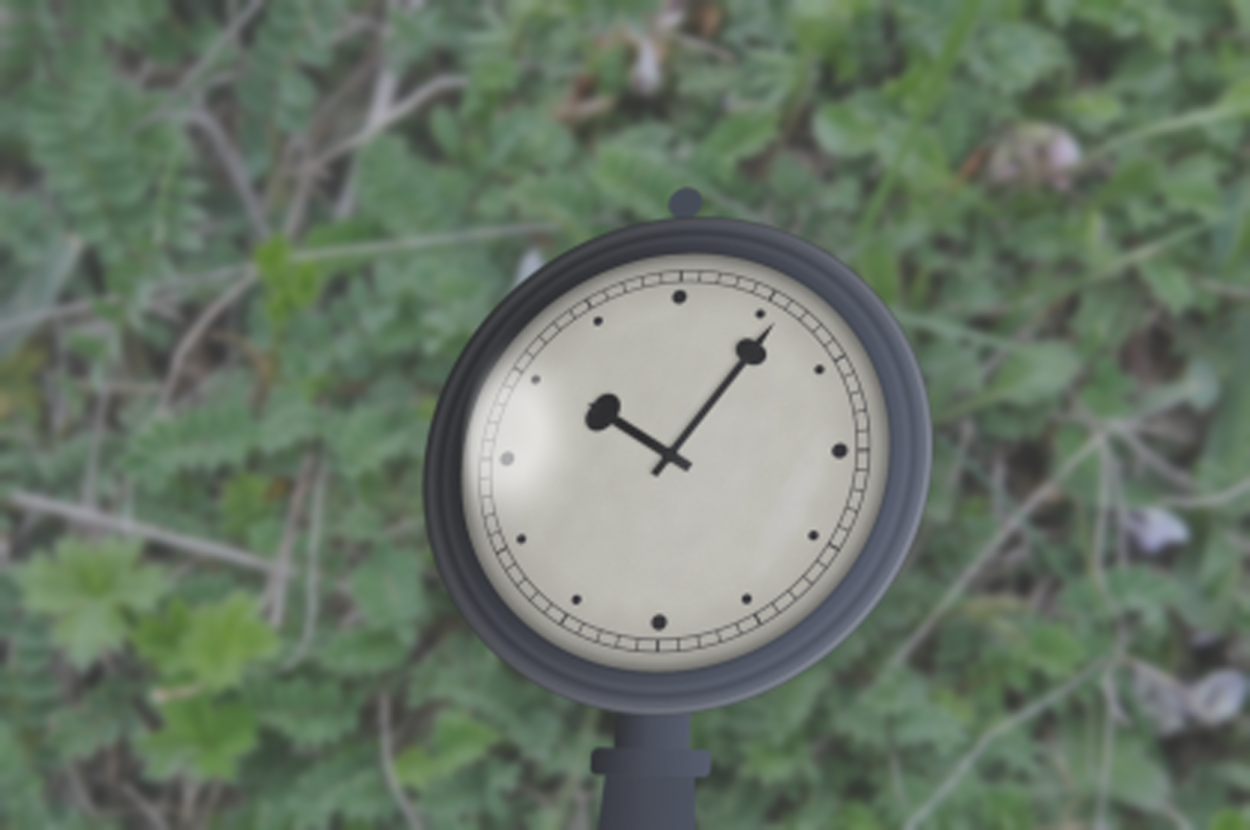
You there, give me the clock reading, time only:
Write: 10:06
